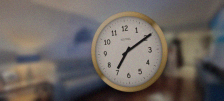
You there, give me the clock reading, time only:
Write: 7:10
